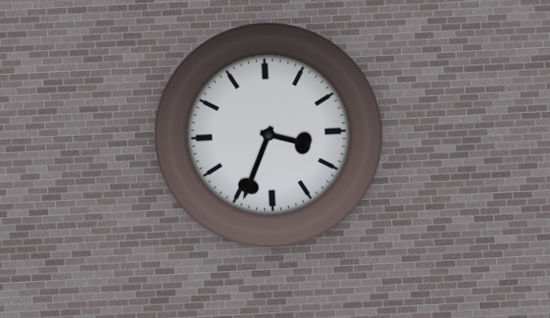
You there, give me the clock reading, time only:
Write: 3:34
